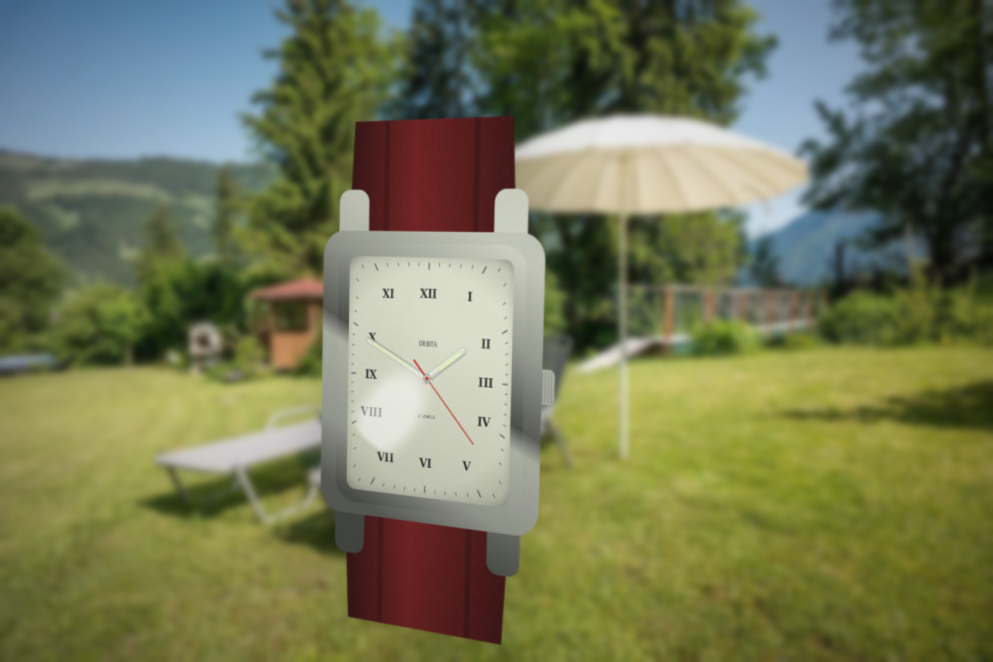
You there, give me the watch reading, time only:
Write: 1:49:23
